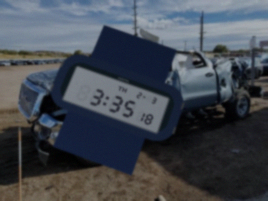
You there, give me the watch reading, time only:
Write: 3:35:18
